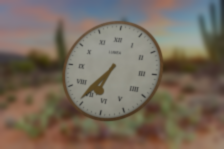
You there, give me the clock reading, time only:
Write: 6:36
